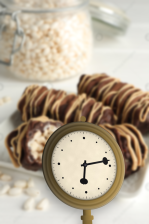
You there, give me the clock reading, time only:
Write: 6:13
